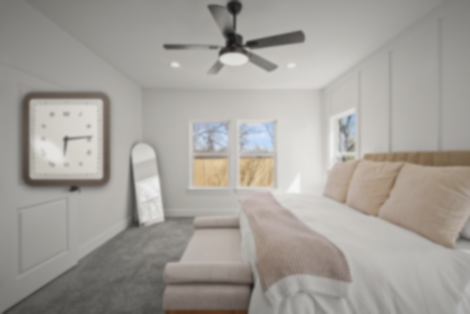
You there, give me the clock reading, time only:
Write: 6:14
